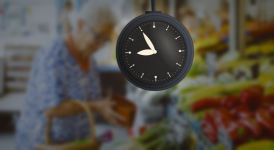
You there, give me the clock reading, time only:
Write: 8:55
